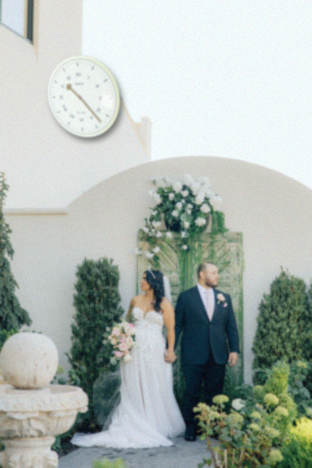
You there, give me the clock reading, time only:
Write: 10:23
